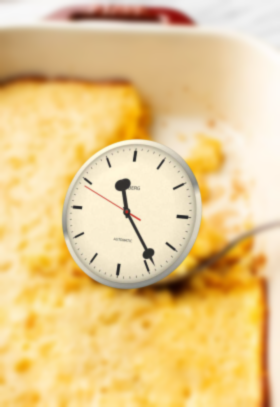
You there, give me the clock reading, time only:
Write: 11:23:49
